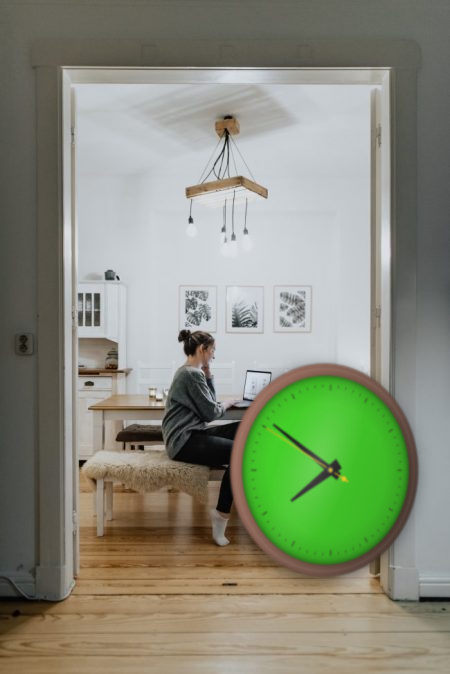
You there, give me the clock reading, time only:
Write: 7:50:50
